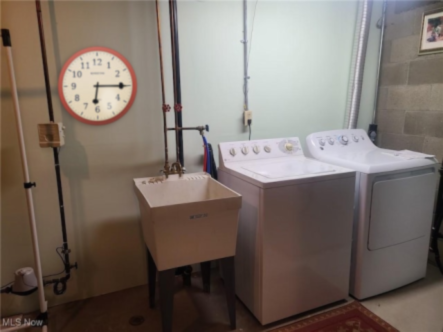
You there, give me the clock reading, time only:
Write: 6:15
